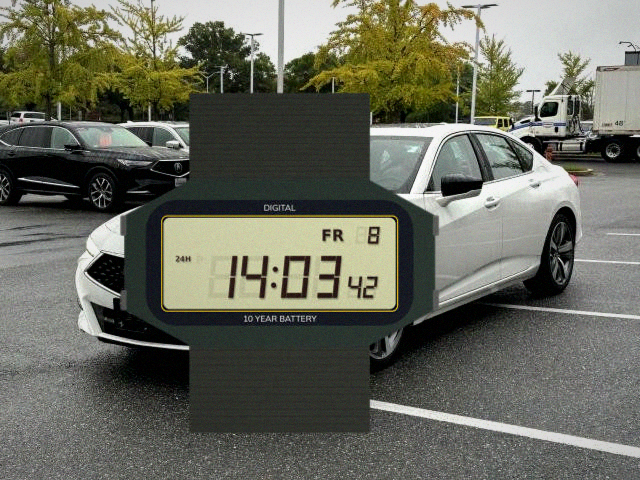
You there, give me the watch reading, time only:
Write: 14:03:42
